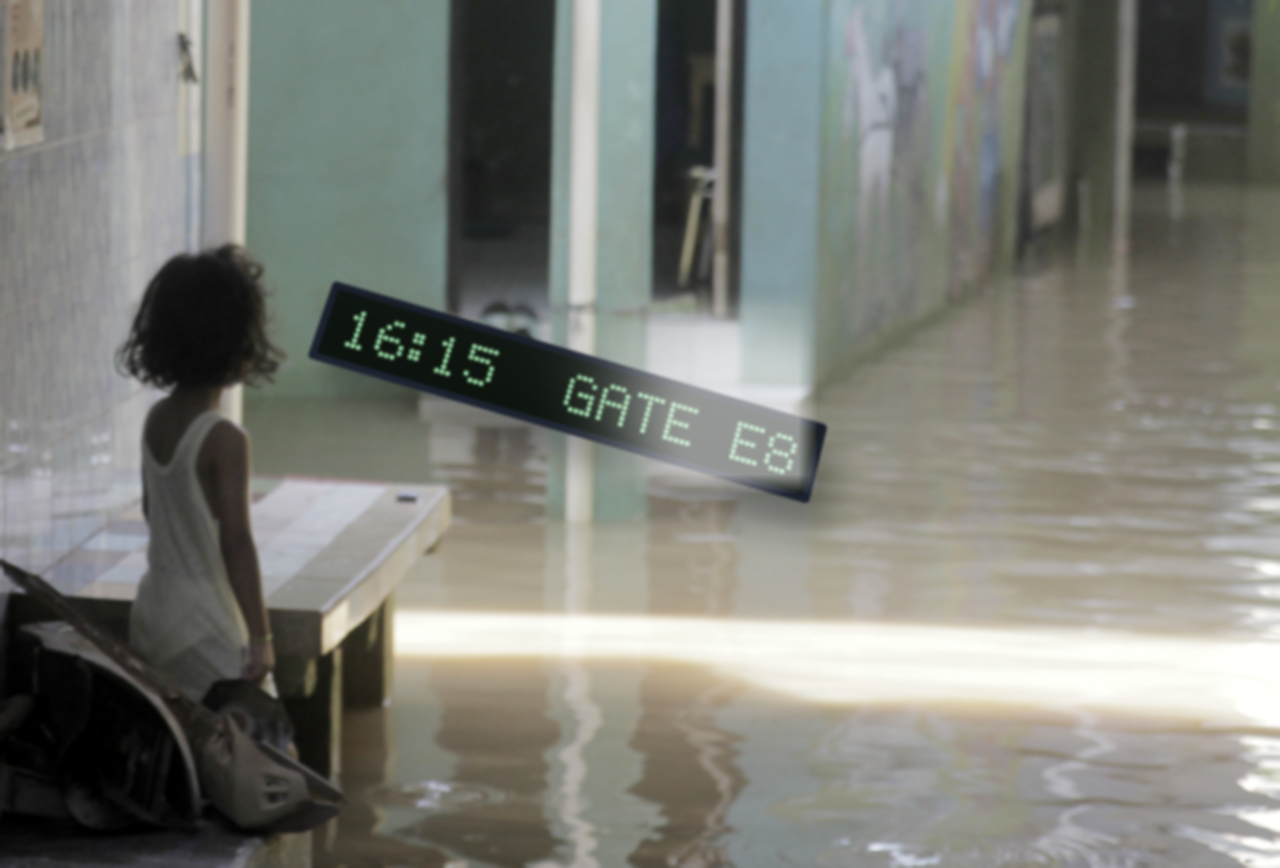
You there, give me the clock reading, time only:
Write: 16:15
